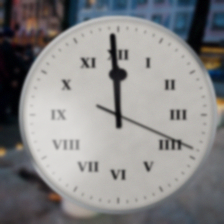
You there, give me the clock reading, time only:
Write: 11:59:19
